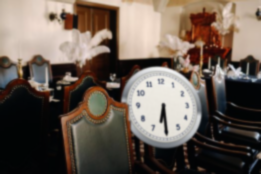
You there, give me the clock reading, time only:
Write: 6:30
